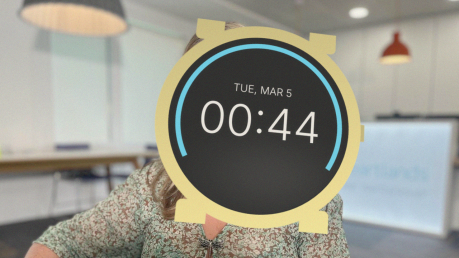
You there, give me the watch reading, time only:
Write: 0:44
